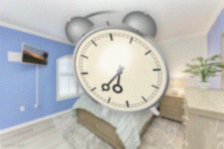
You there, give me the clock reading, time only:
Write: 6:38
